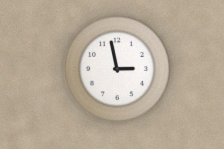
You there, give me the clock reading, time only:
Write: 2:58
